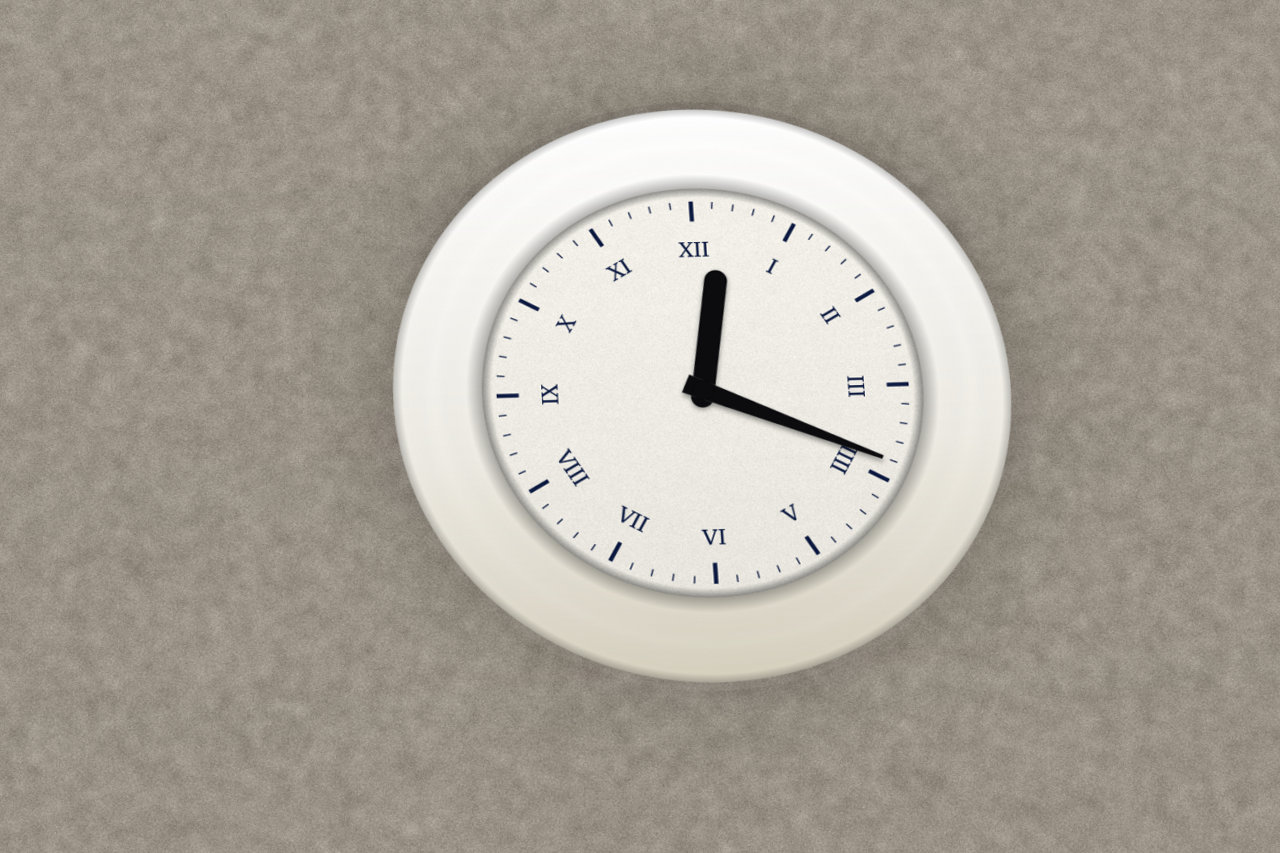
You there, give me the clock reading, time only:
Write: 12:19
